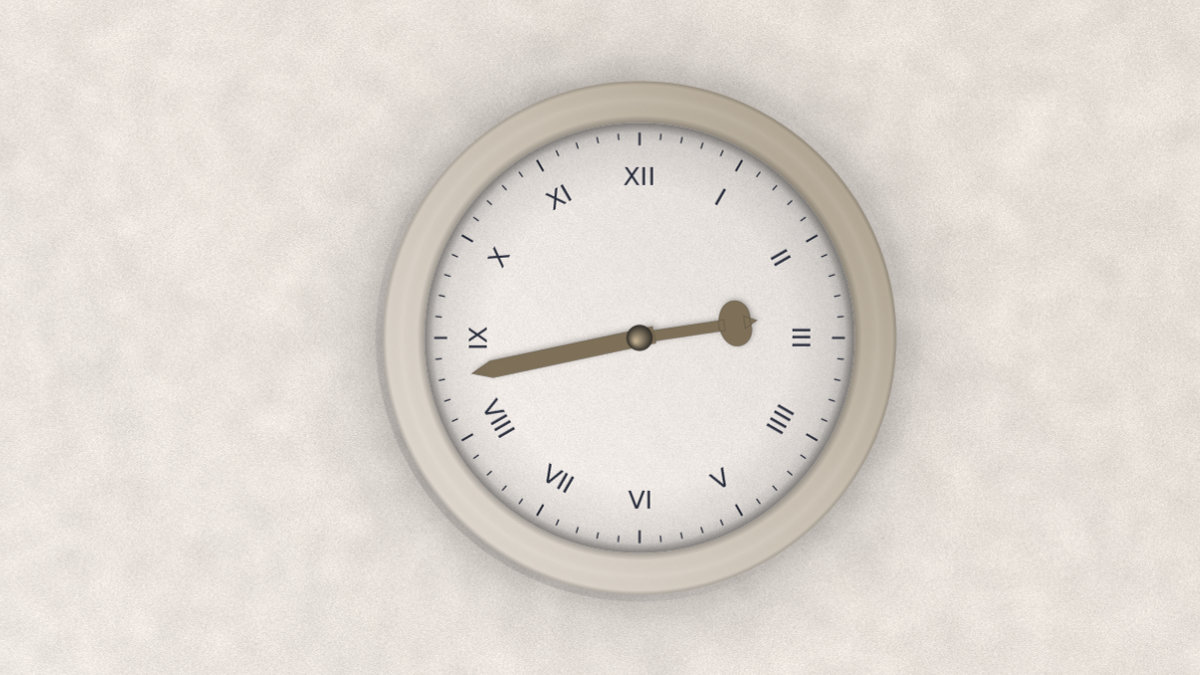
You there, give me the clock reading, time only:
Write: 2:43
